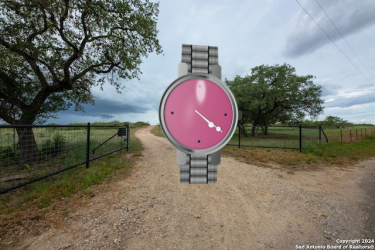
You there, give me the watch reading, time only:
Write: 4:21
